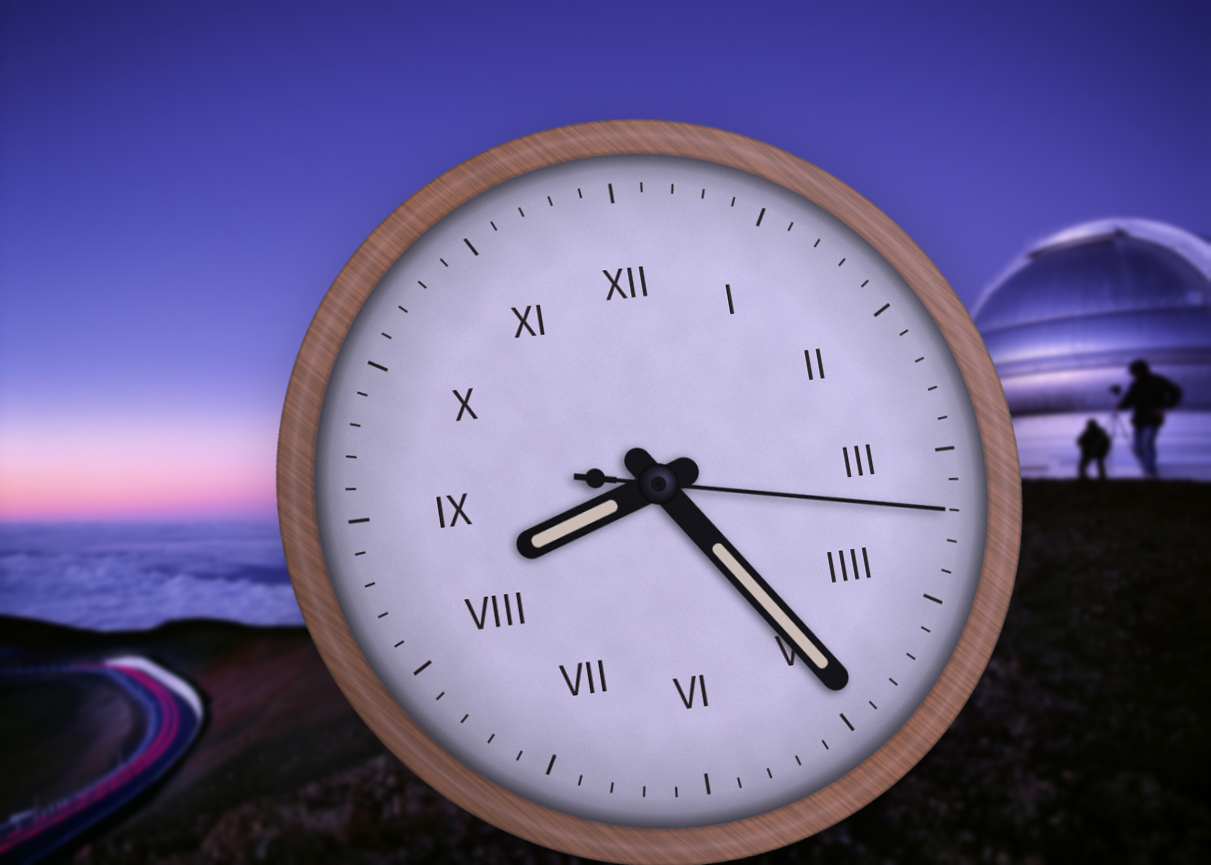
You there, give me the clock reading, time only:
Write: 8:24:17
